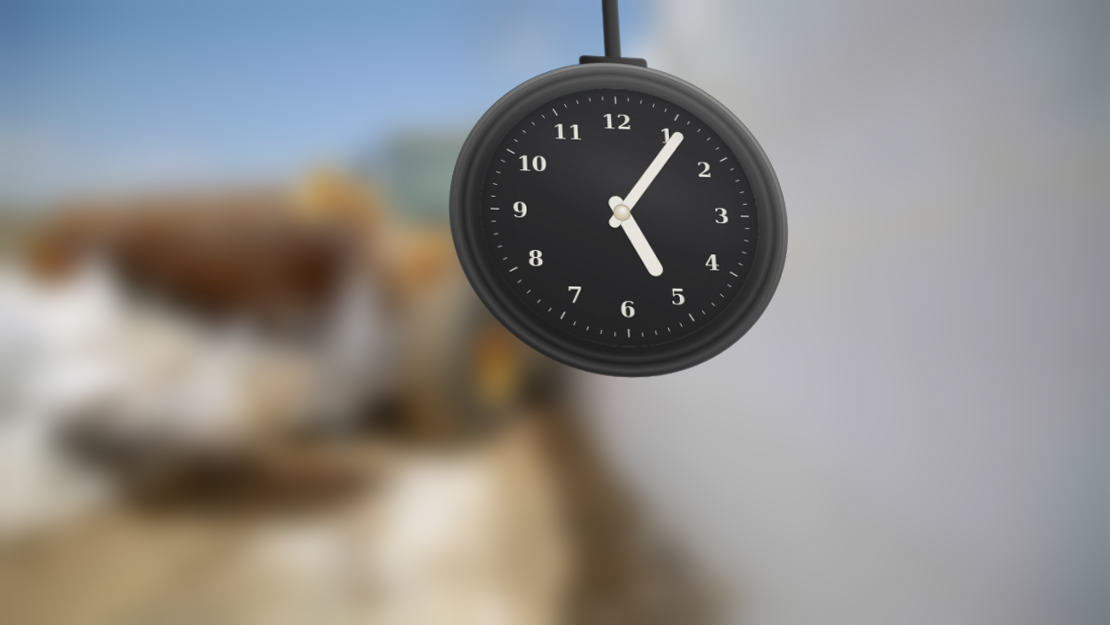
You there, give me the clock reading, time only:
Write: 5:06
